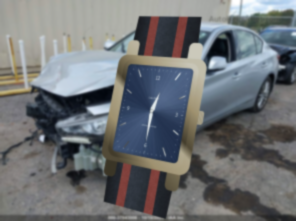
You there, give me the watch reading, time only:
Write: 12:30
